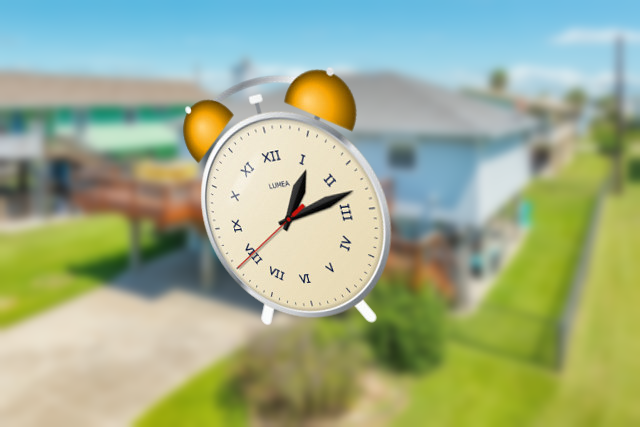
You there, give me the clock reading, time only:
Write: 1:12:40
